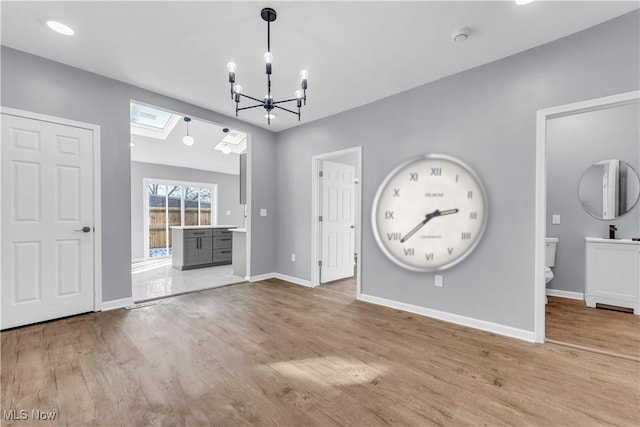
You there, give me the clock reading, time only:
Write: 2:38
